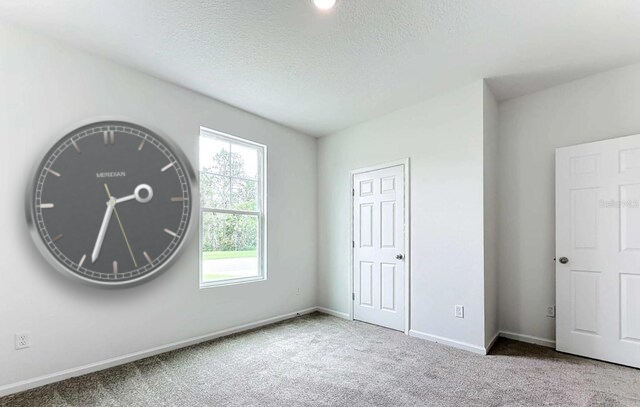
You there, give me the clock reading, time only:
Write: 2:33:27
